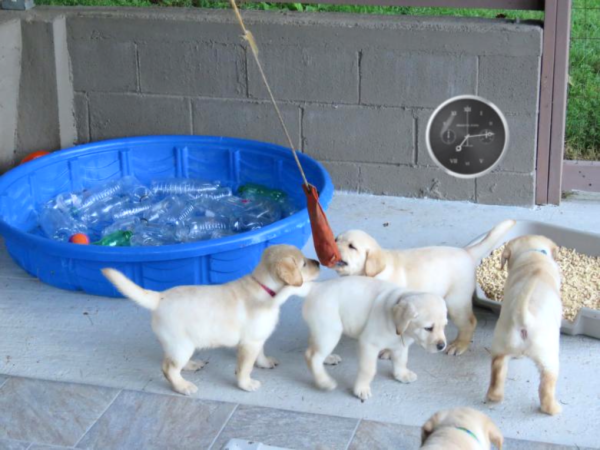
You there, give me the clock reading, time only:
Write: 7:14
